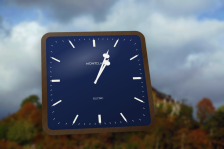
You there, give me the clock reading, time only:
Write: 1:04
